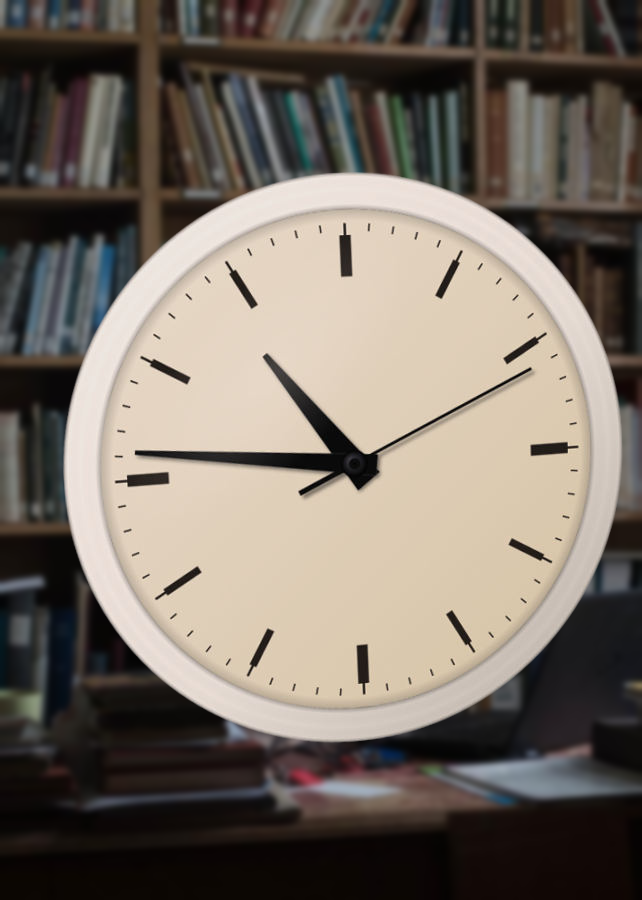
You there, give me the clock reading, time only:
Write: 10:46:11
